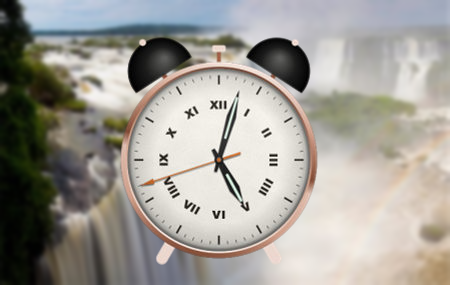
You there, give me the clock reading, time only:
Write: 5:02:42
